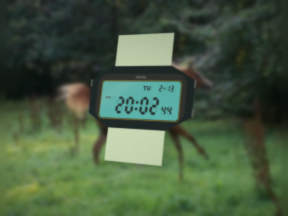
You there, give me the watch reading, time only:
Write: 20:02
